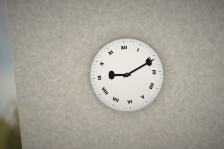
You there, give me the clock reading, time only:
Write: 9:11
